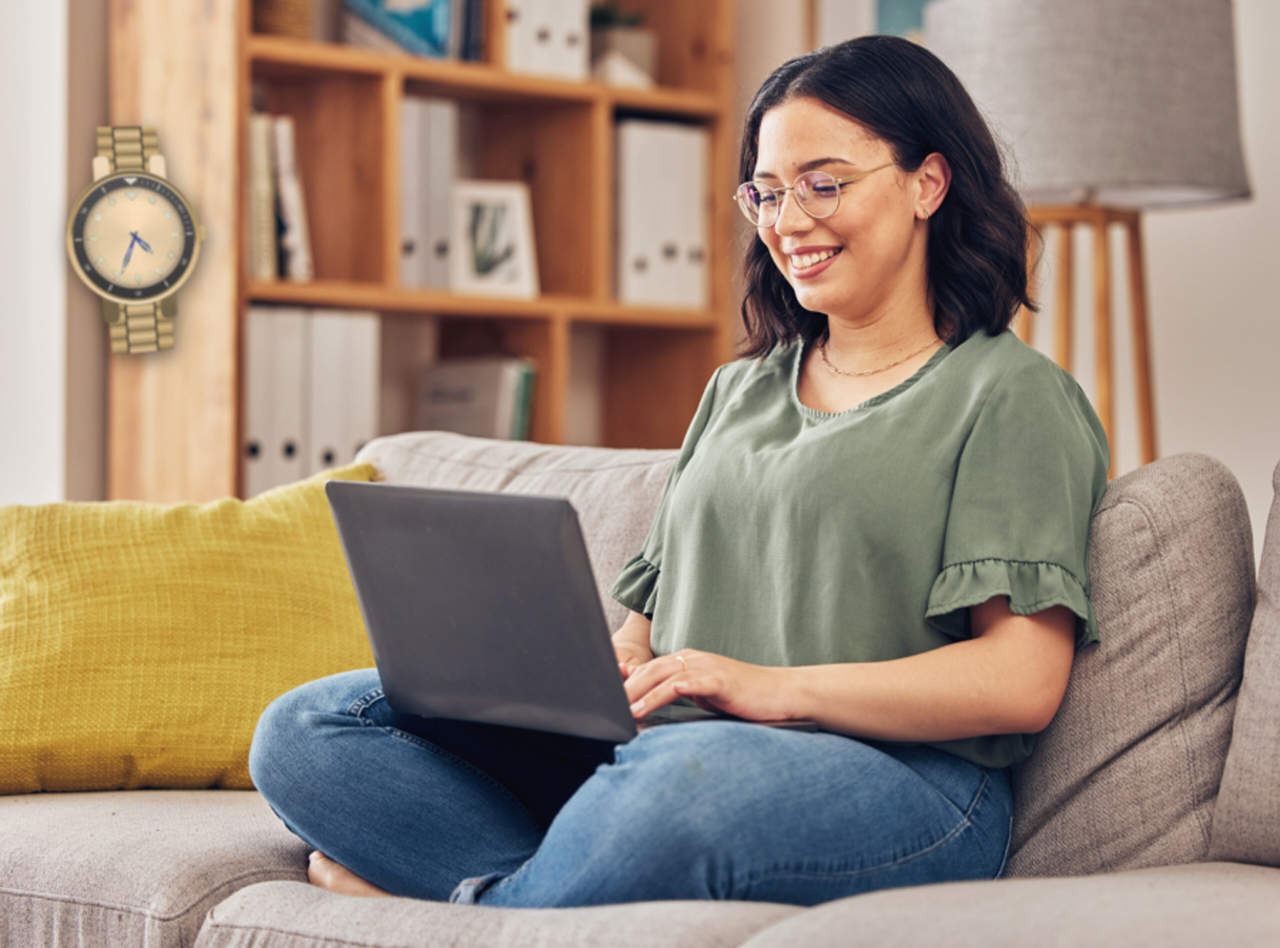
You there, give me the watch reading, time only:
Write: 4:34
